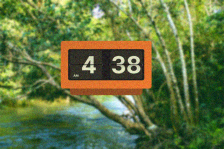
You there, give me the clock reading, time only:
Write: 4:38
